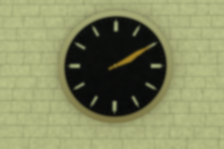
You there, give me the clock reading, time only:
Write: 2:10
